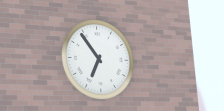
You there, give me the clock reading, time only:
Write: 6:54
